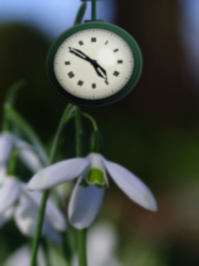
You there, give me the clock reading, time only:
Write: 4:51
